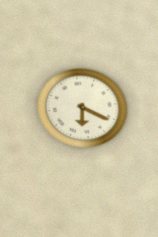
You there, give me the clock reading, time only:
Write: 6:21
